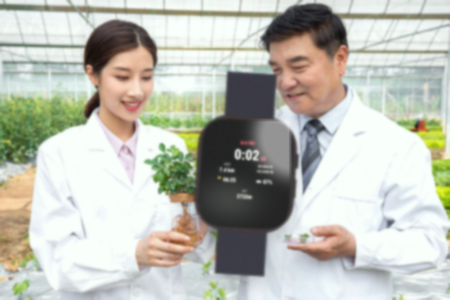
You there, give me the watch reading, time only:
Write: 0:02
